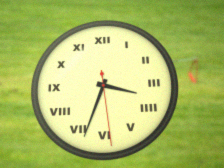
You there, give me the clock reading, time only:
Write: 3:33:29
